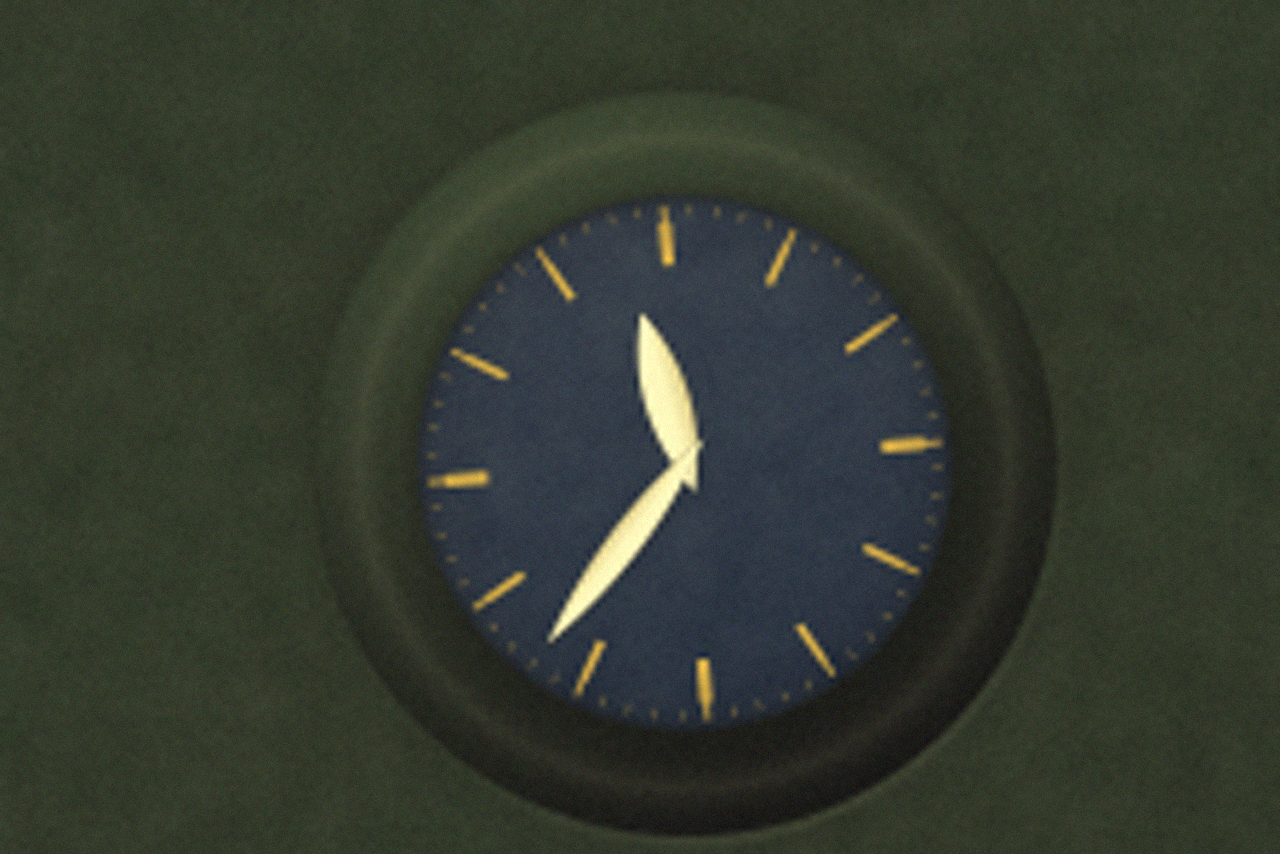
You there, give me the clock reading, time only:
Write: 11:37
